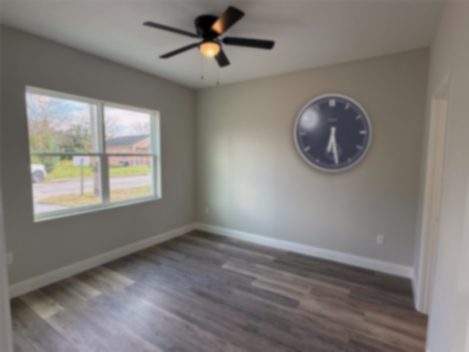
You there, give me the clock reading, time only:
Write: 6:29
